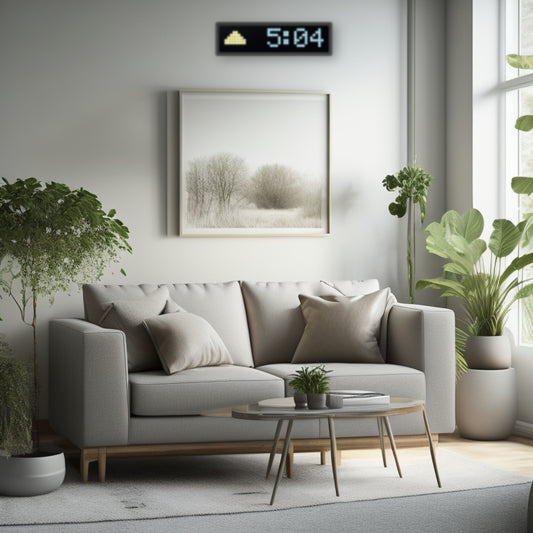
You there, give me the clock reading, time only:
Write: 5:04
